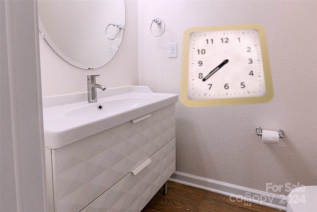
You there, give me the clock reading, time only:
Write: 7:38
